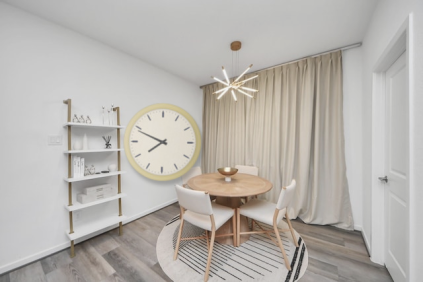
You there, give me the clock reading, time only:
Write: 7:49
